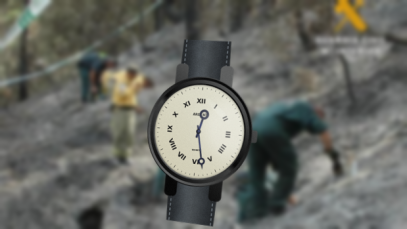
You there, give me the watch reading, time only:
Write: 12:28
